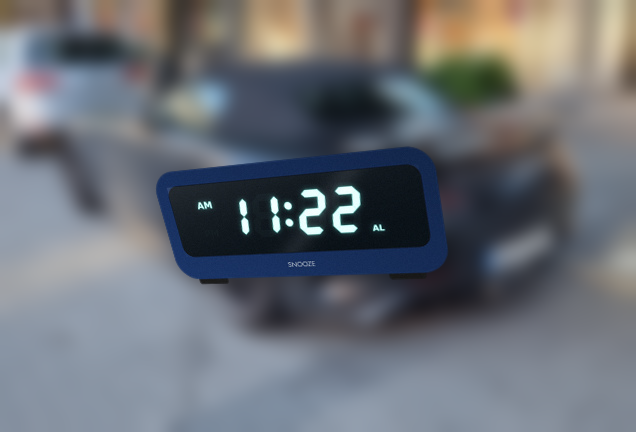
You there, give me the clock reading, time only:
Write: 11:22
